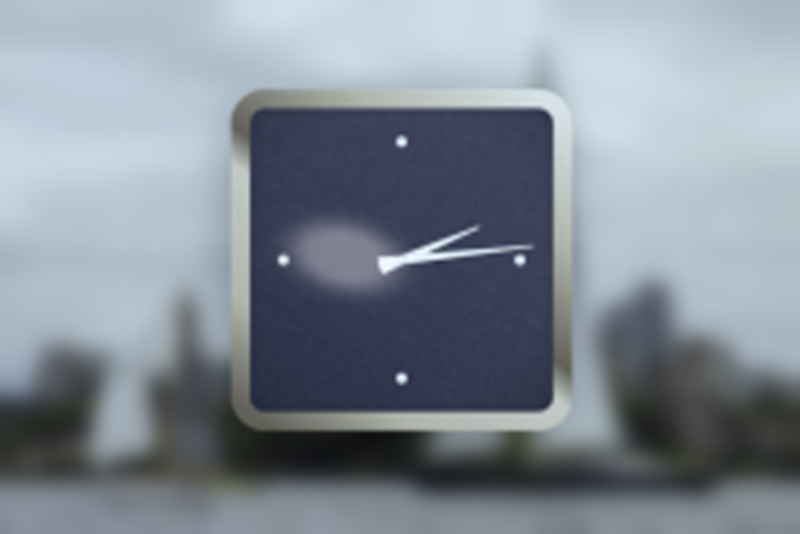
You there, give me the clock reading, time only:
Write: 2:14
